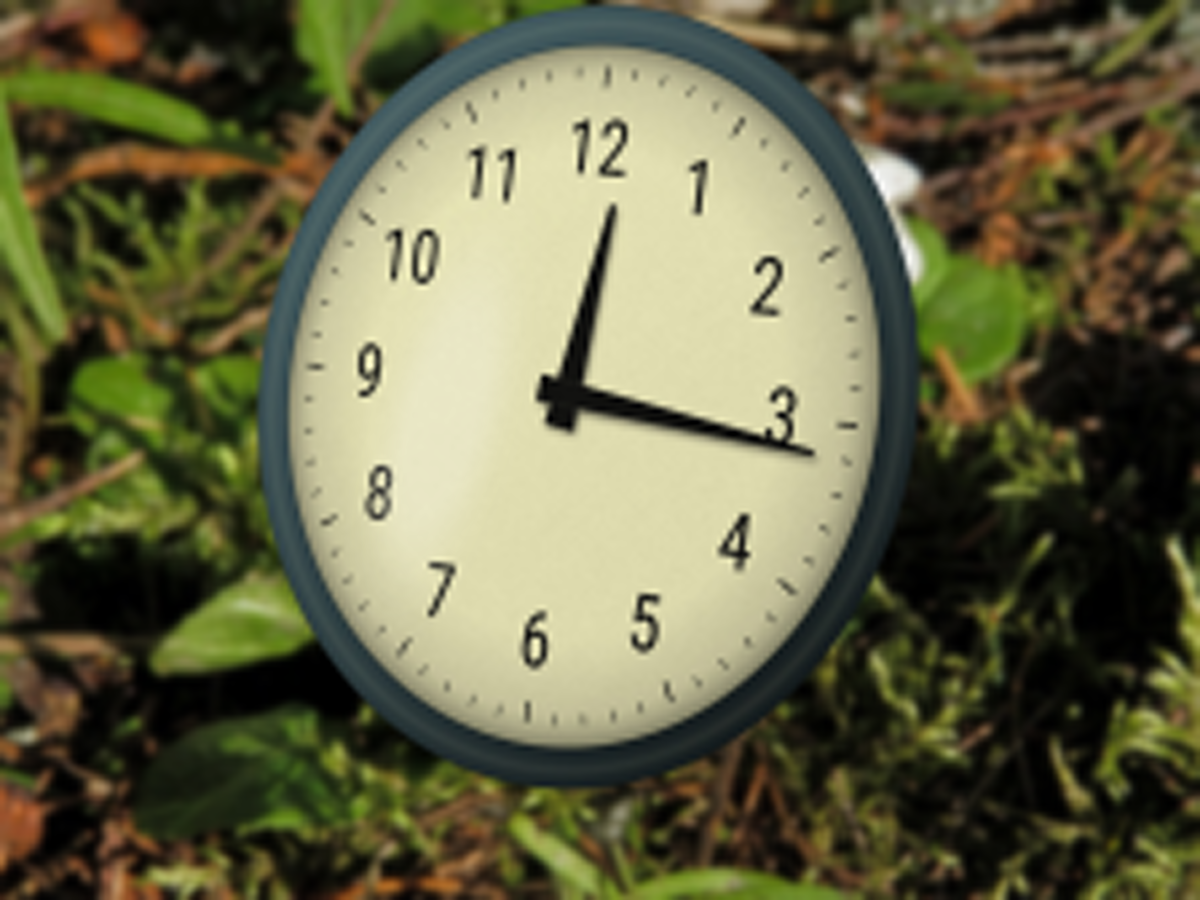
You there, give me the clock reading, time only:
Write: 12:16
